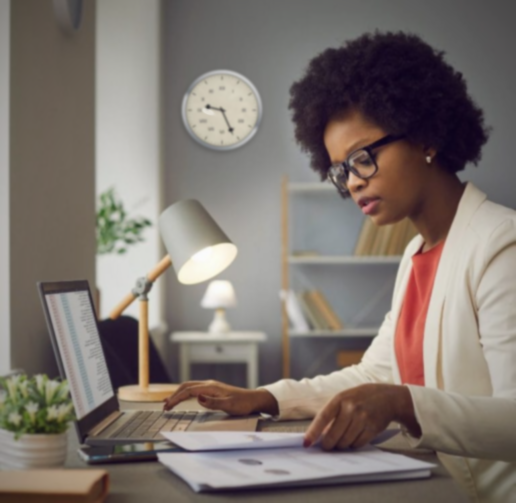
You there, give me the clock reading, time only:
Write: 9:26
